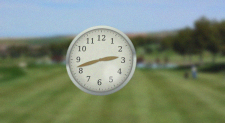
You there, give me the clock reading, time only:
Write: 2:42
